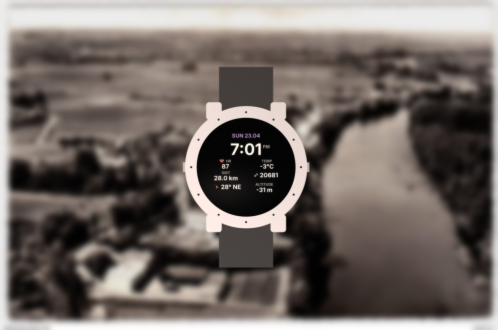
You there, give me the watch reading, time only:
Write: 7:01
